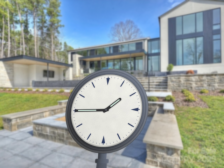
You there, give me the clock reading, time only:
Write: 1:45
